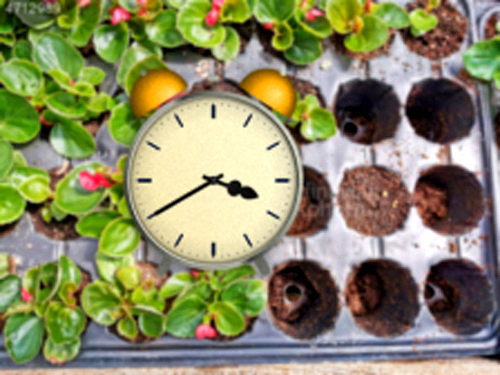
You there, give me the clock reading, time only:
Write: 3:40
